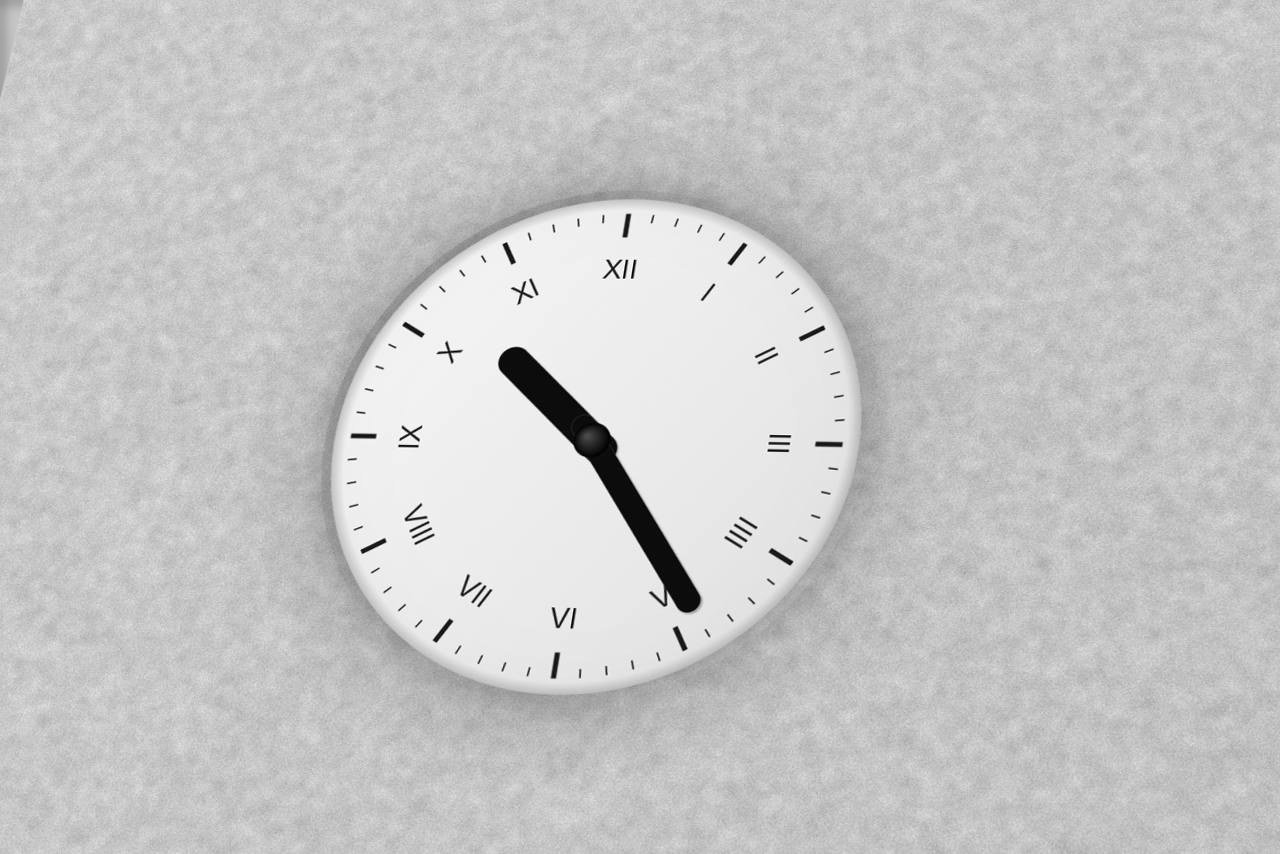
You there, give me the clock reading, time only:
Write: 10:24
